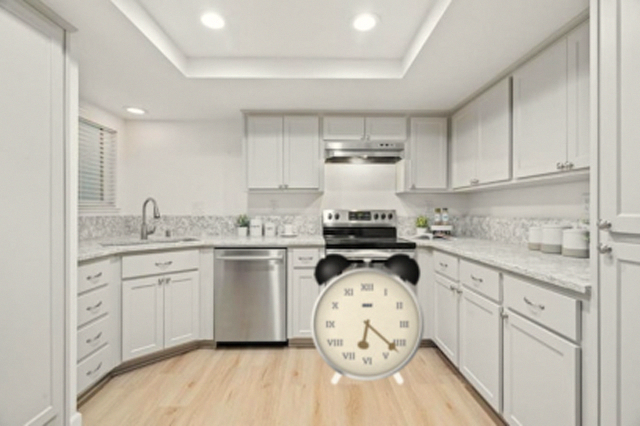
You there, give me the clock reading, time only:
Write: 6:22
